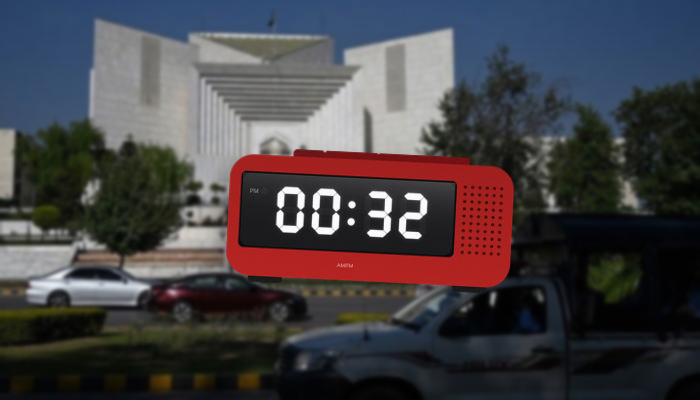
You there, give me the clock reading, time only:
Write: 0:32
